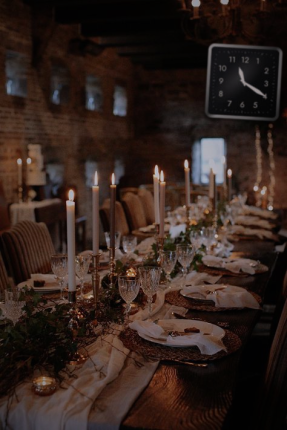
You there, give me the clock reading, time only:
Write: 11:20
